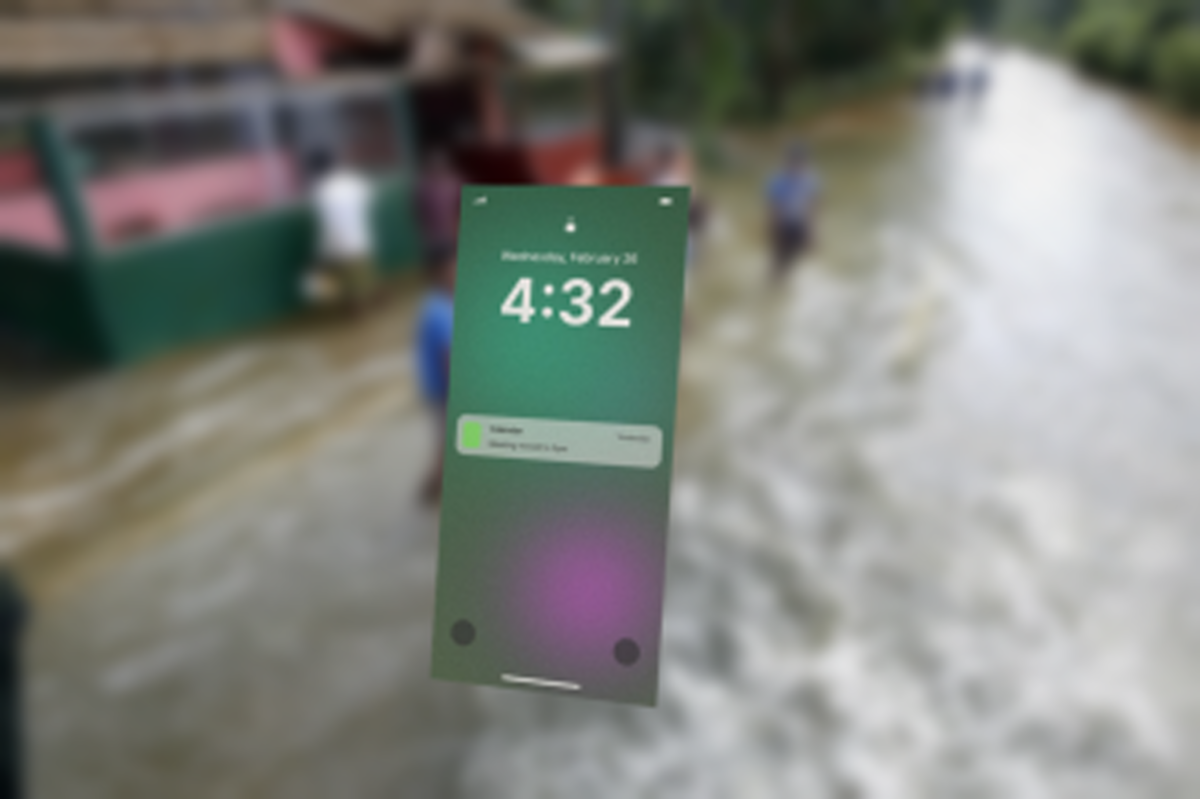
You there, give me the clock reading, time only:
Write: 4:32
